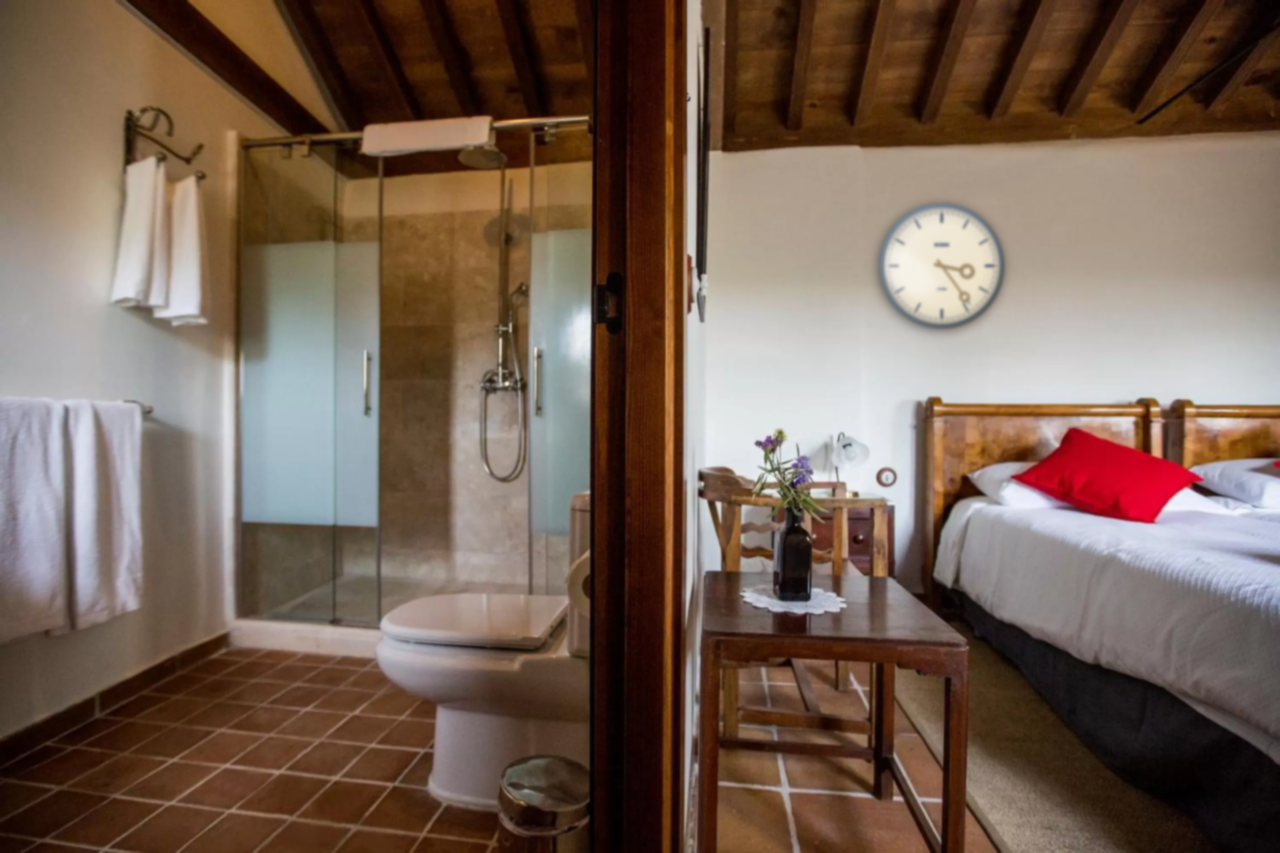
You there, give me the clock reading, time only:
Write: 3:24
